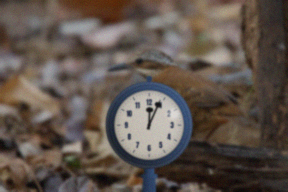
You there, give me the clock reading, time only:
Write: 12:04
